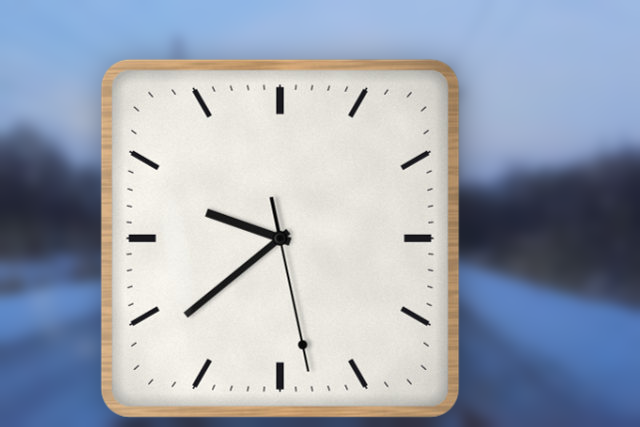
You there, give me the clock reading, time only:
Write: 9:38:28
